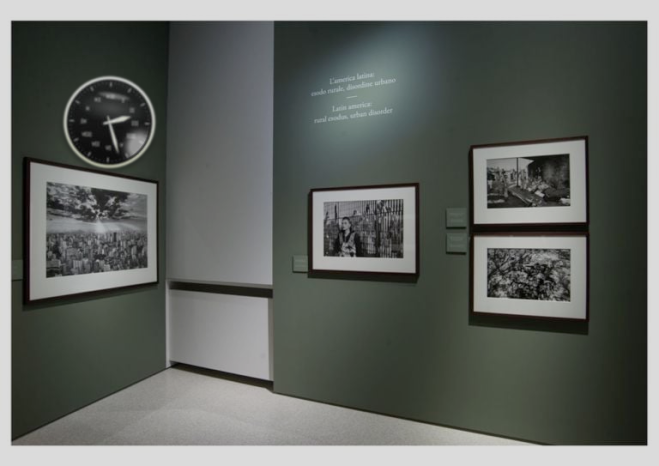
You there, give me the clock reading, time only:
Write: 2:27
